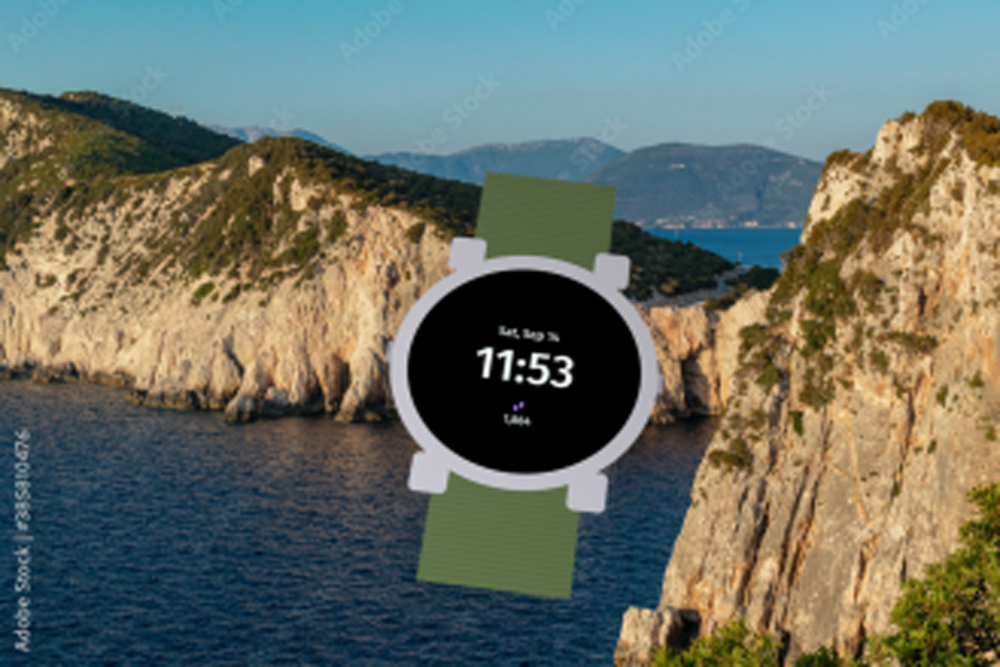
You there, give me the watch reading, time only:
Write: 11:53
